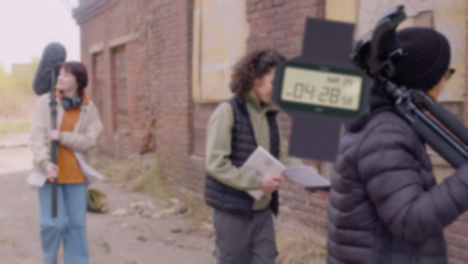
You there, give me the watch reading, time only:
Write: 4:28
